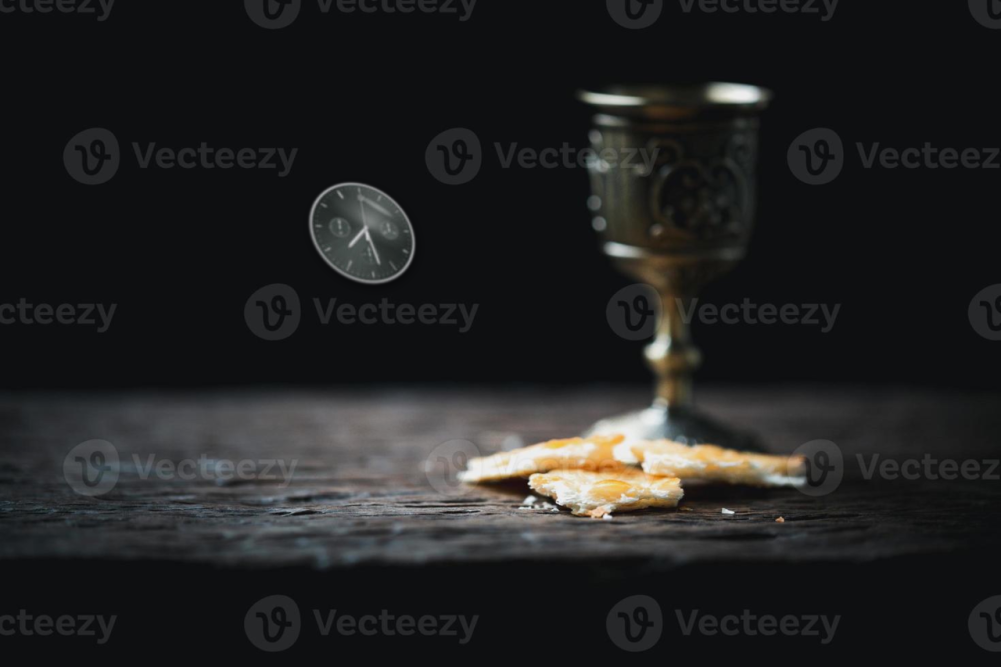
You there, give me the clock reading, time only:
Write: 7:28
